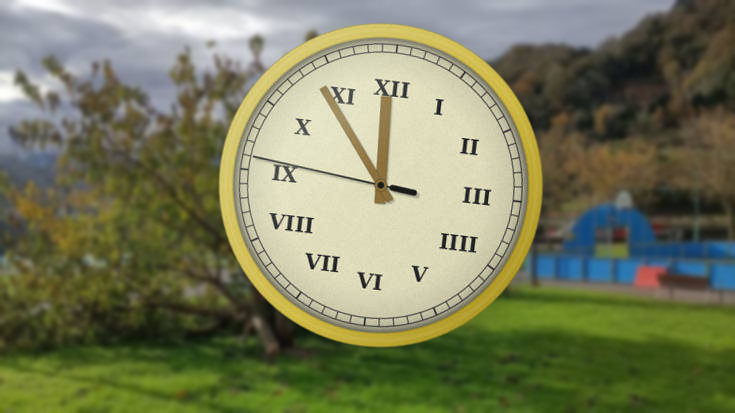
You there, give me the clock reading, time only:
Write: 11:53:46
